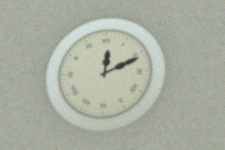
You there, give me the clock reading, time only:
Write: 12:11
